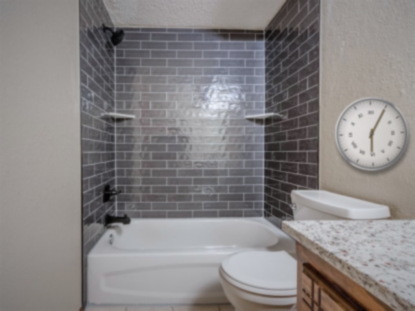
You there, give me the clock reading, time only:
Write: 6:05
